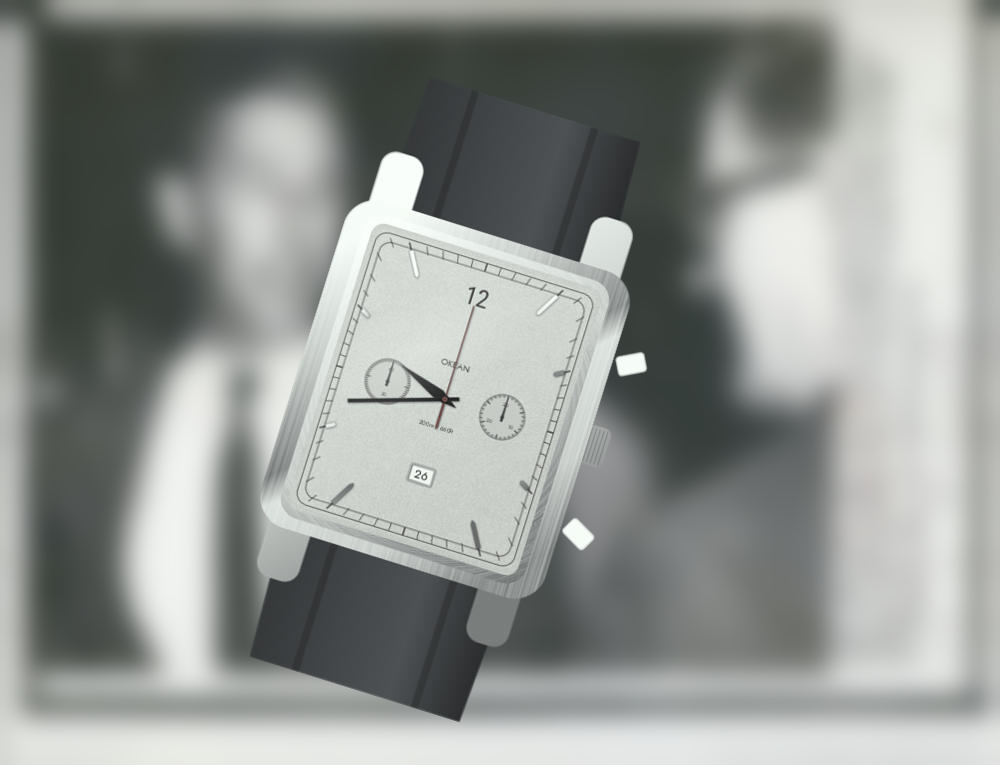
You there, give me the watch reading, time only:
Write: 9:42
